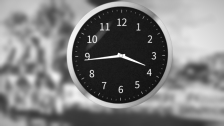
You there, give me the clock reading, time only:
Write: 3:44
